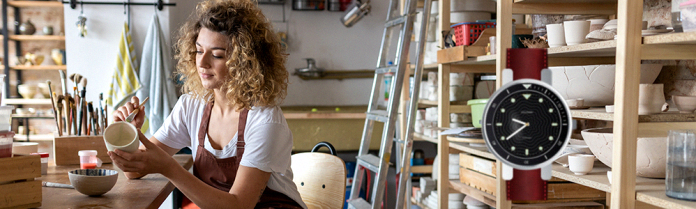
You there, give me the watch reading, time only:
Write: 9:39
